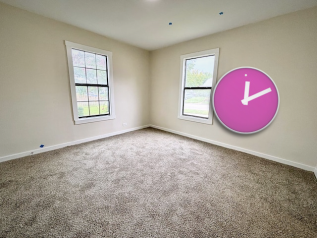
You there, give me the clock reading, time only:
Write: 12:11
